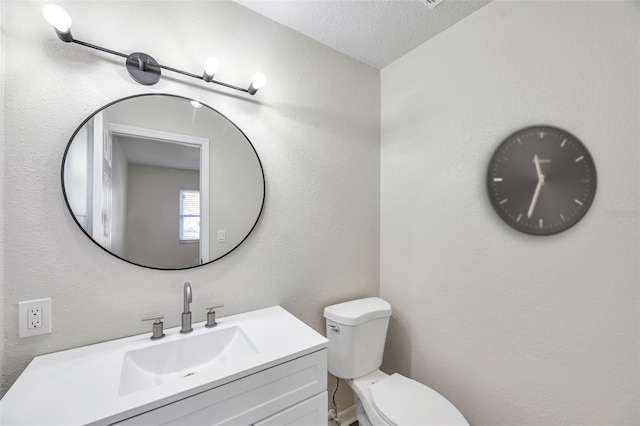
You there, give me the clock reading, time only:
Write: 11:33
